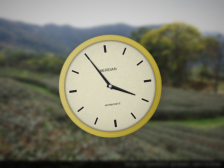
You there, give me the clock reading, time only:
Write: 3:55
